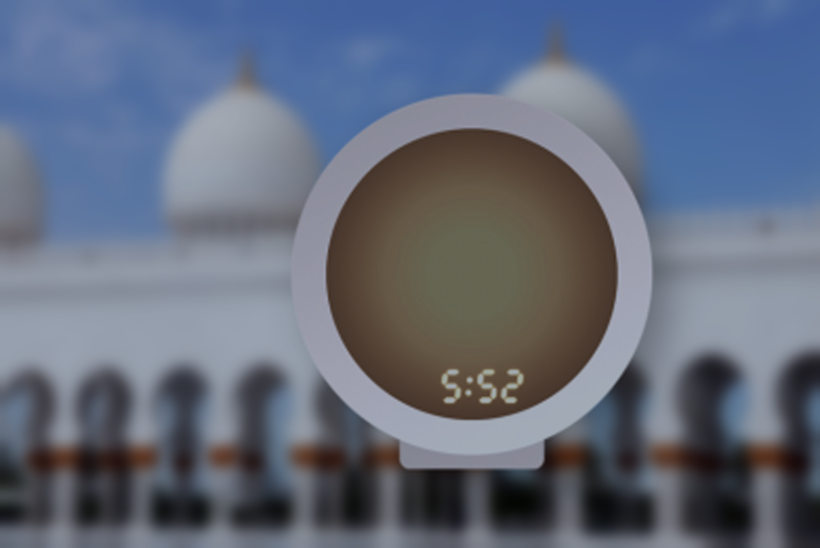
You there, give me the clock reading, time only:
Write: 5:52
